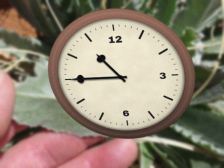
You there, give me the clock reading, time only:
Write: 10:45
